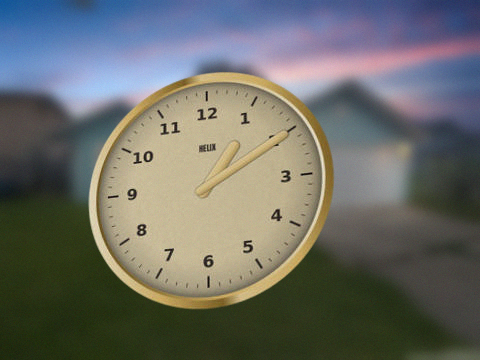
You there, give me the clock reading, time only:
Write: 1:10
